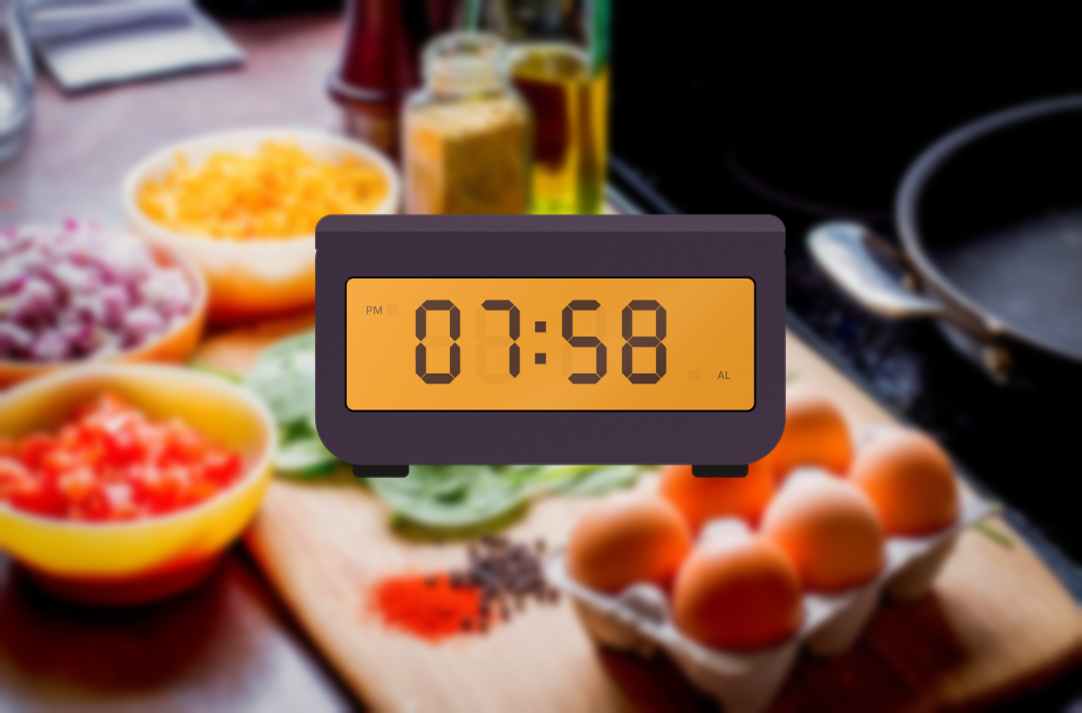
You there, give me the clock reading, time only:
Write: 7:58
